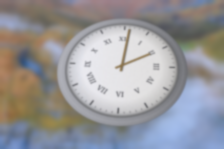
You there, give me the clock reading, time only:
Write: 2:01
